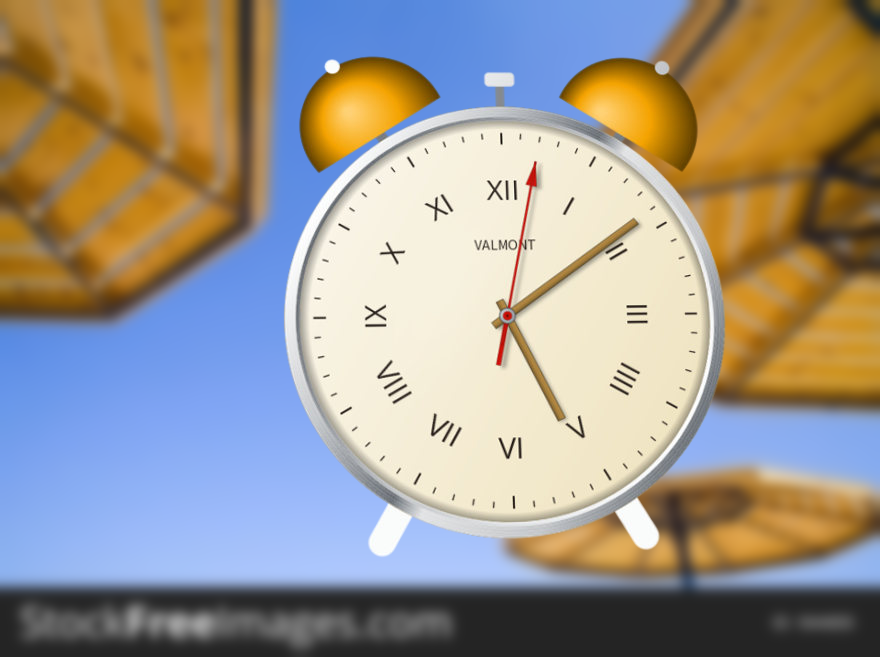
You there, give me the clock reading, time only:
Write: 5:09:02
